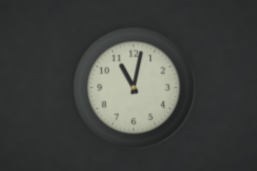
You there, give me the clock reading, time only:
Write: 11:02
